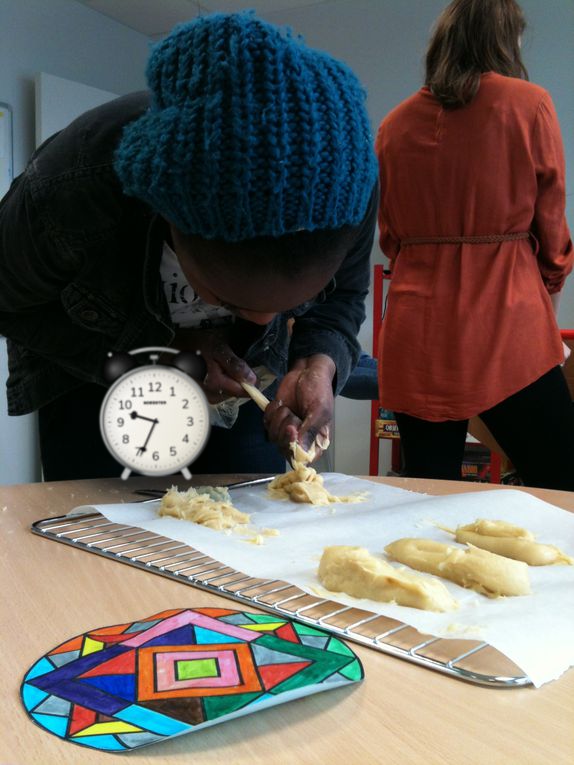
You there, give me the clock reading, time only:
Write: 9:34
